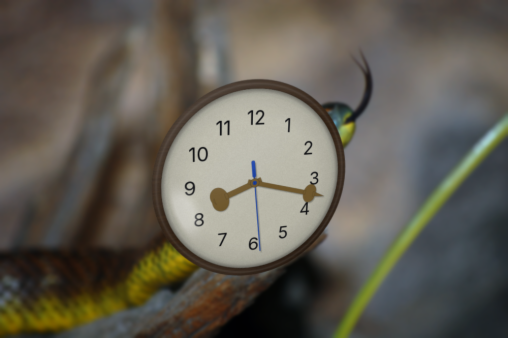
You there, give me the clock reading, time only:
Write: 8:17:29
